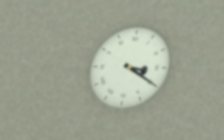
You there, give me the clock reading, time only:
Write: 3:20
